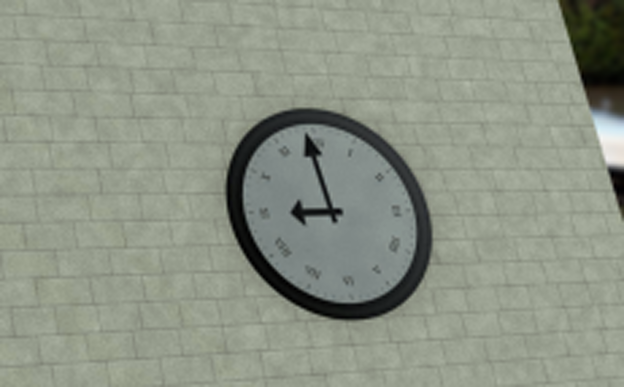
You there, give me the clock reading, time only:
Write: 8:59
